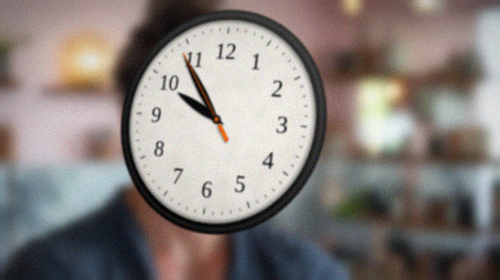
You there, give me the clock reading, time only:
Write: 9:53:54
